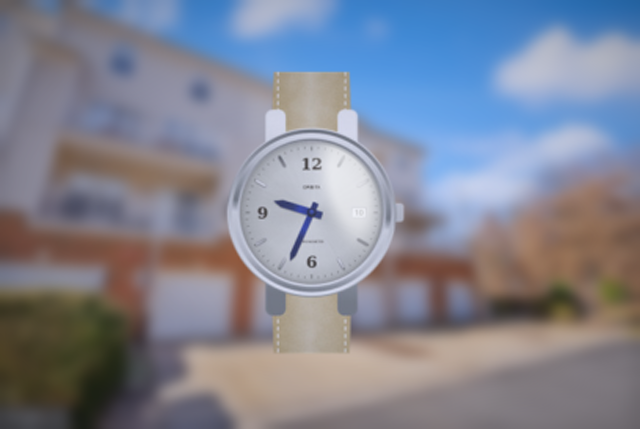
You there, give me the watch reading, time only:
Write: 9:34
